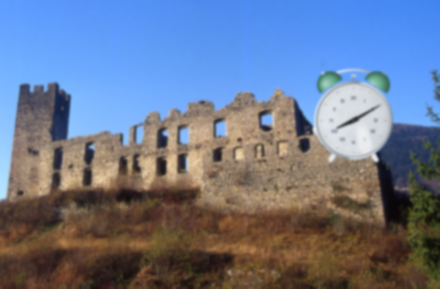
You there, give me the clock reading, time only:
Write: 8:10
